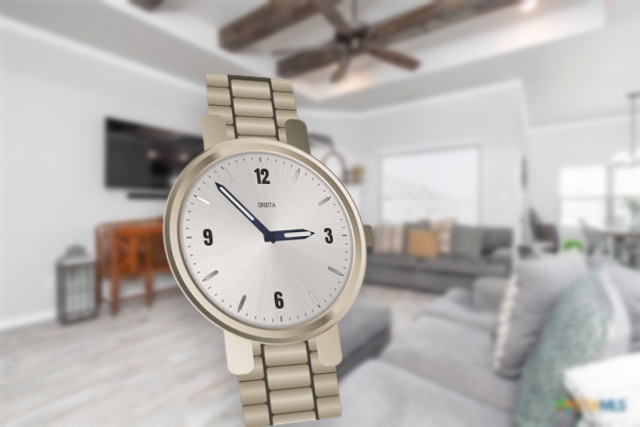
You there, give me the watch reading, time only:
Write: 2:53
